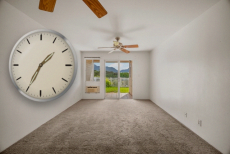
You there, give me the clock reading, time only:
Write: 1:35
